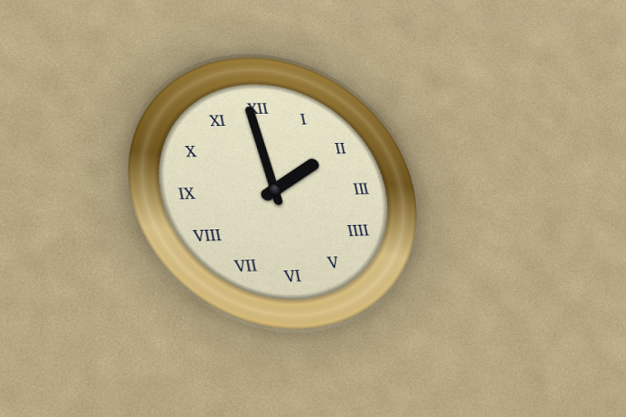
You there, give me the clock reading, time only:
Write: 1:59
